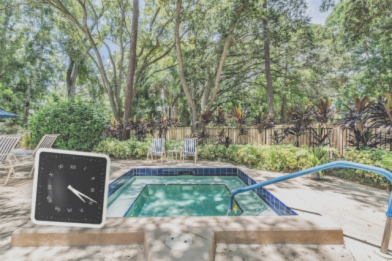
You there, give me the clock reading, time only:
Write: 4:19
